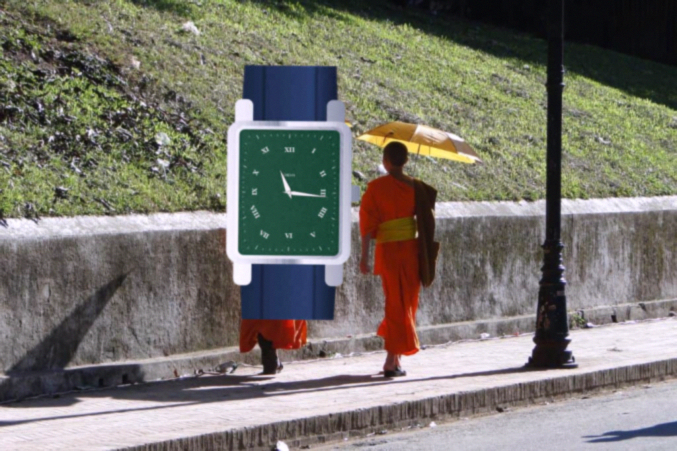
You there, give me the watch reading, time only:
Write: 11:16
